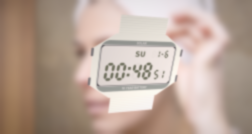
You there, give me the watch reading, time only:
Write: 0:48:51
